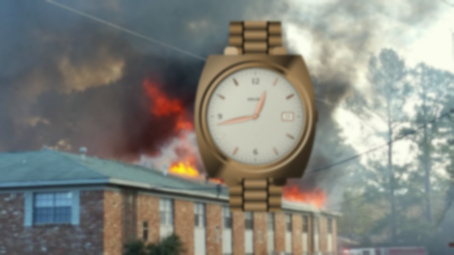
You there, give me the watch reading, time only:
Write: 12:43
